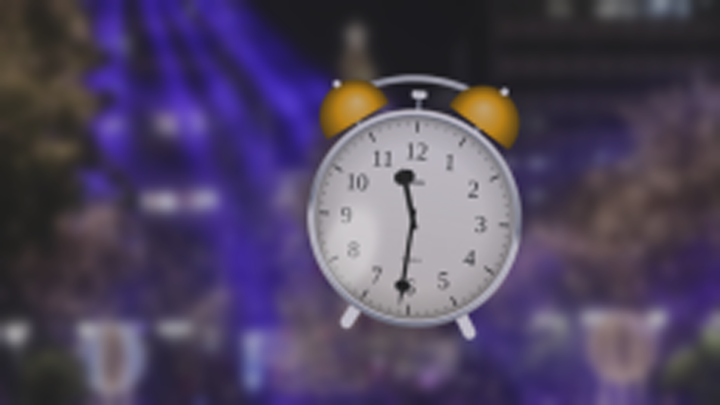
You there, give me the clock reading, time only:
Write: 11:31
